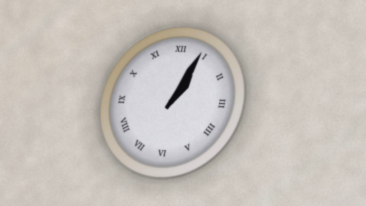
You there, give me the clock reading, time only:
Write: 1:04
